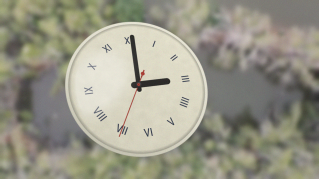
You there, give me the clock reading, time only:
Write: 3:00:35
